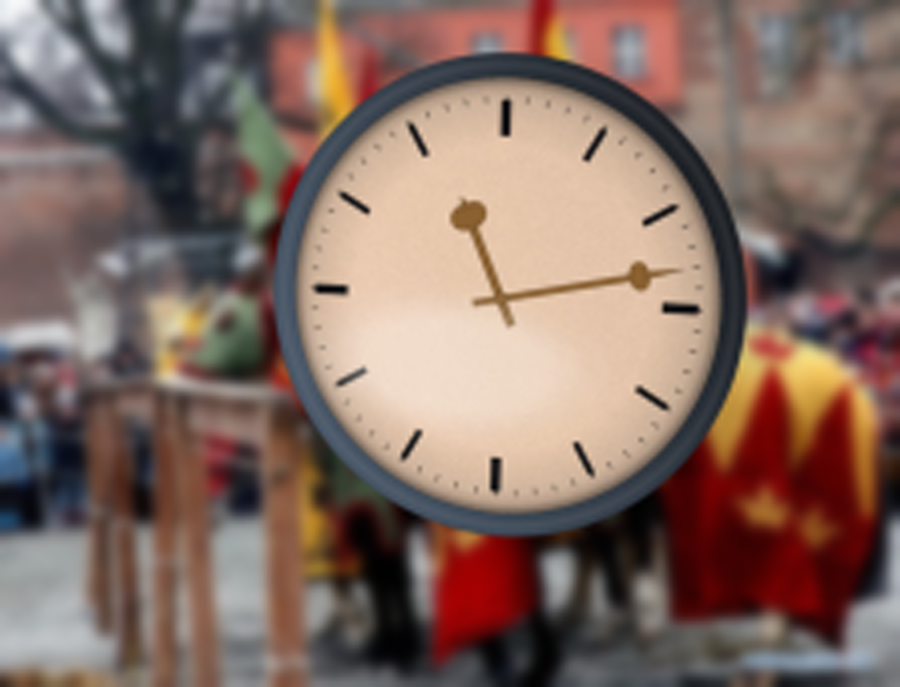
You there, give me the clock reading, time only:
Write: 11:13
